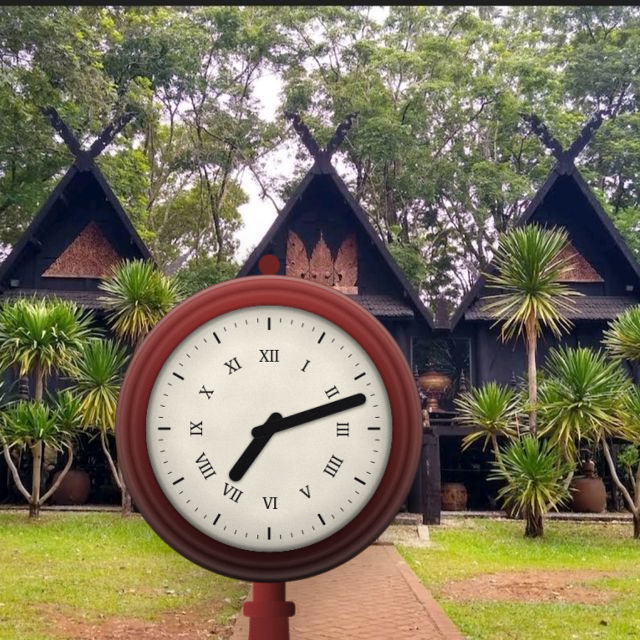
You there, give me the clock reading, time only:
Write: 7:12
